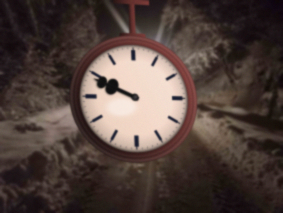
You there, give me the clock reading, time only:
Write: 9:49
